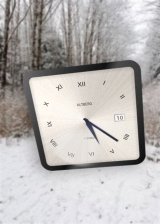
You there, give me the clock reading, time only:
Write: 5:22
